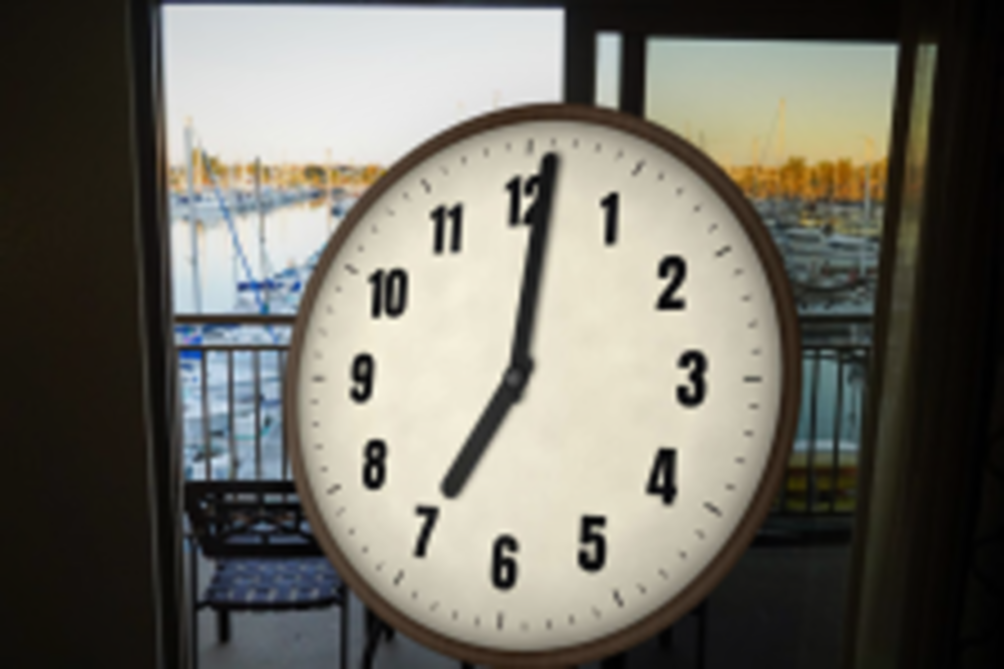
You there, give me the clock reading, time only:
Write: 7:01
